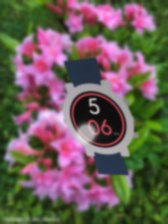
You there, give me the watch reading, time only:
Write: 5:06
